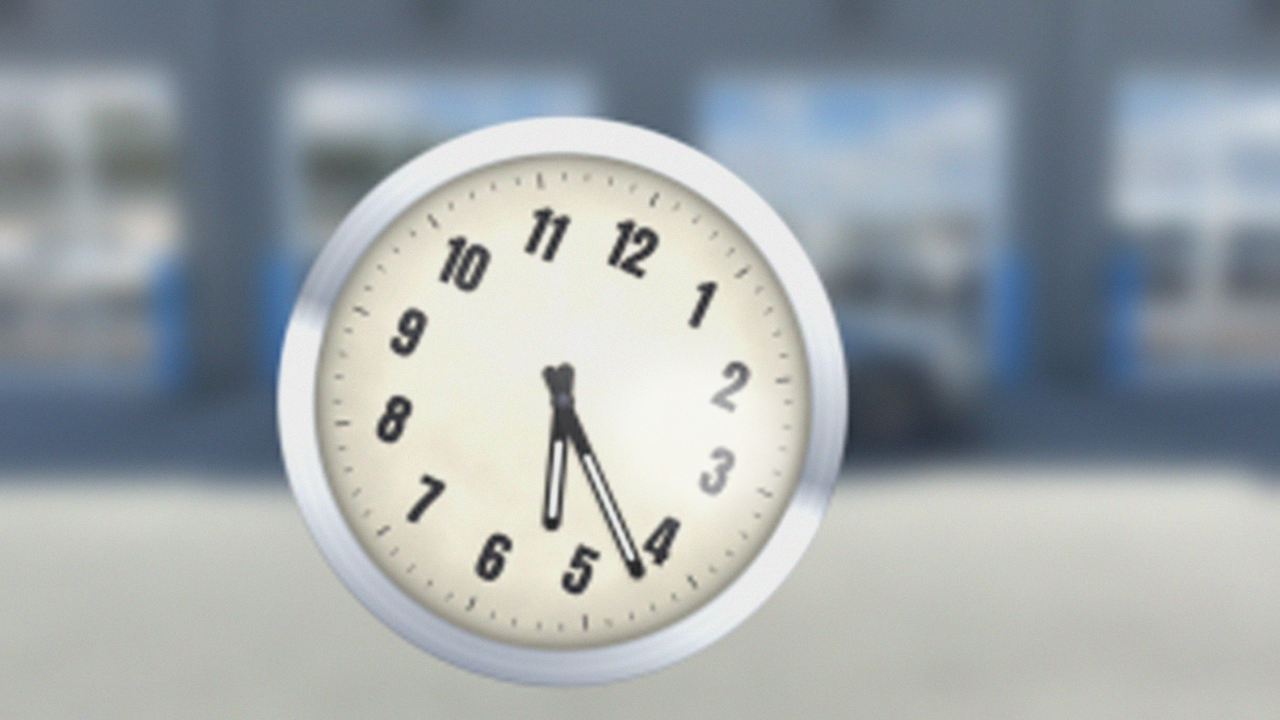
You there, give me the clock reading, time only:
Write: 5:22
